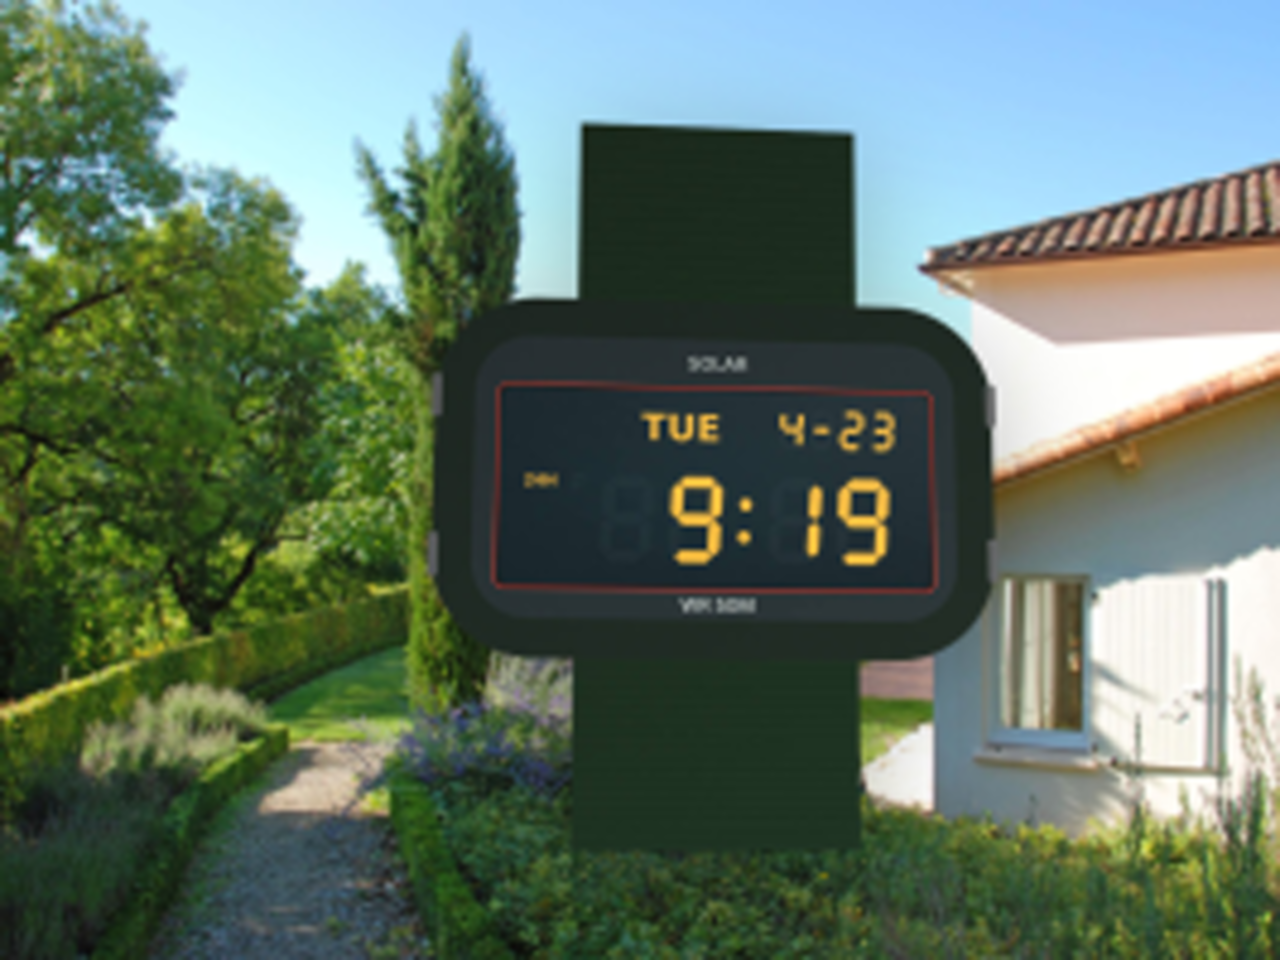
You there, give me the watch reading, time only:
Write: 9:19
